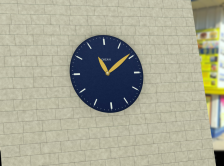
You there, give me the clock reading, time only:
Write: 11:09
